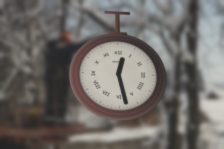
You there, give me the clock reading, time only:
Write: 12:28
